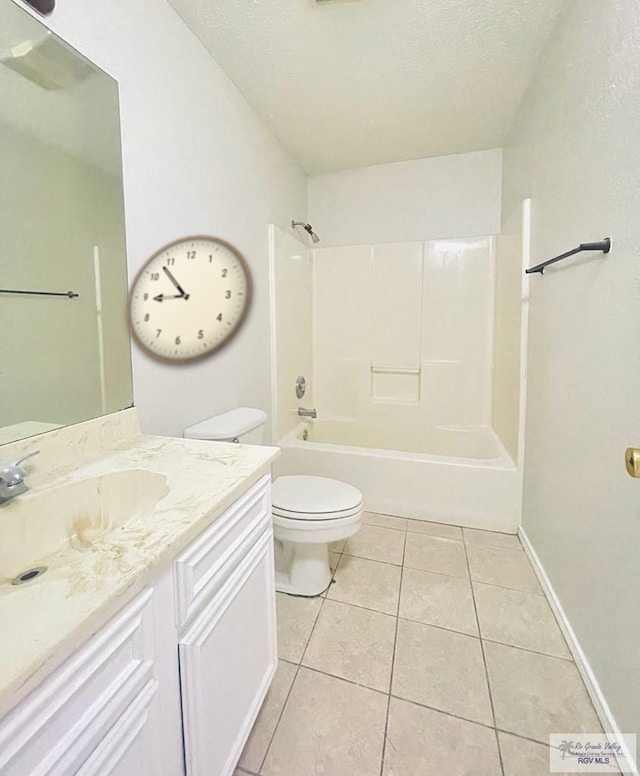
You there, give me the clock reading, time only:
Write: 8:53
